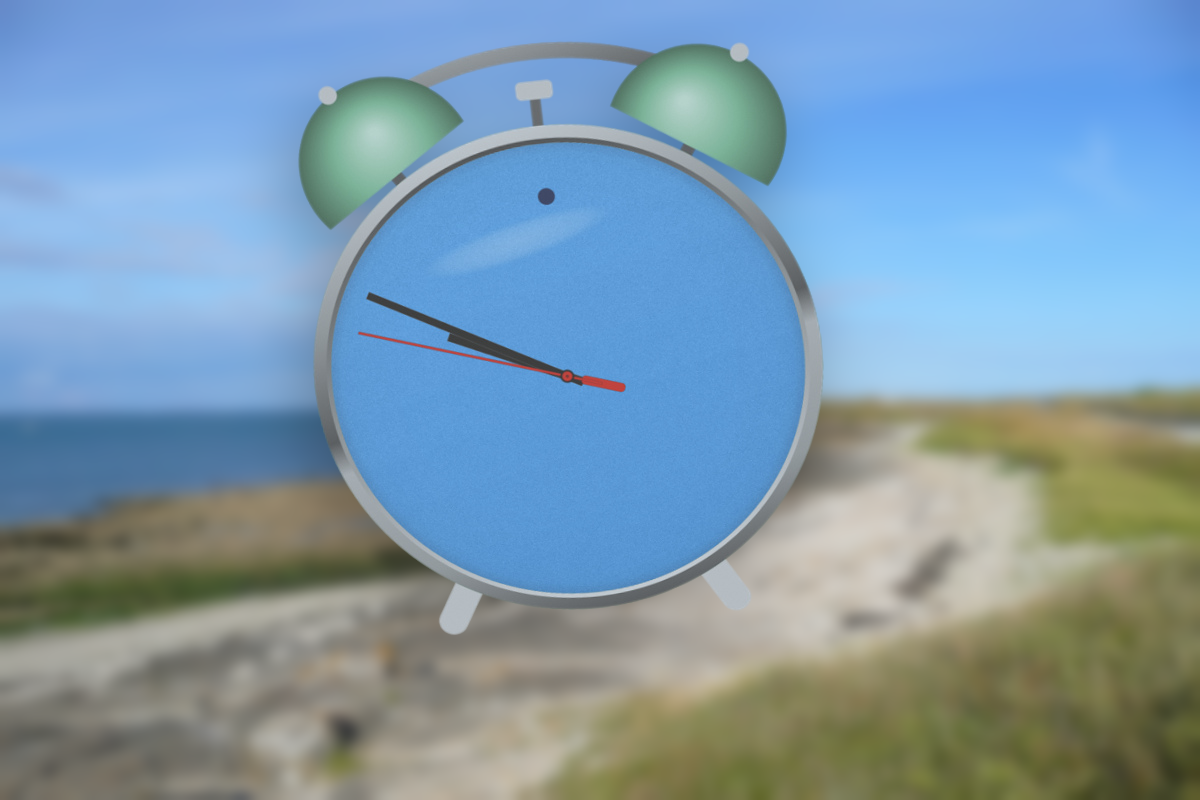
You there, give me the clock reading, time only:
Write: 9:49:48
